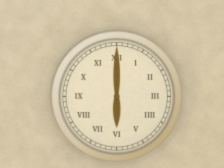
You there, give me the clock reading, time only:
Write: 6:00
